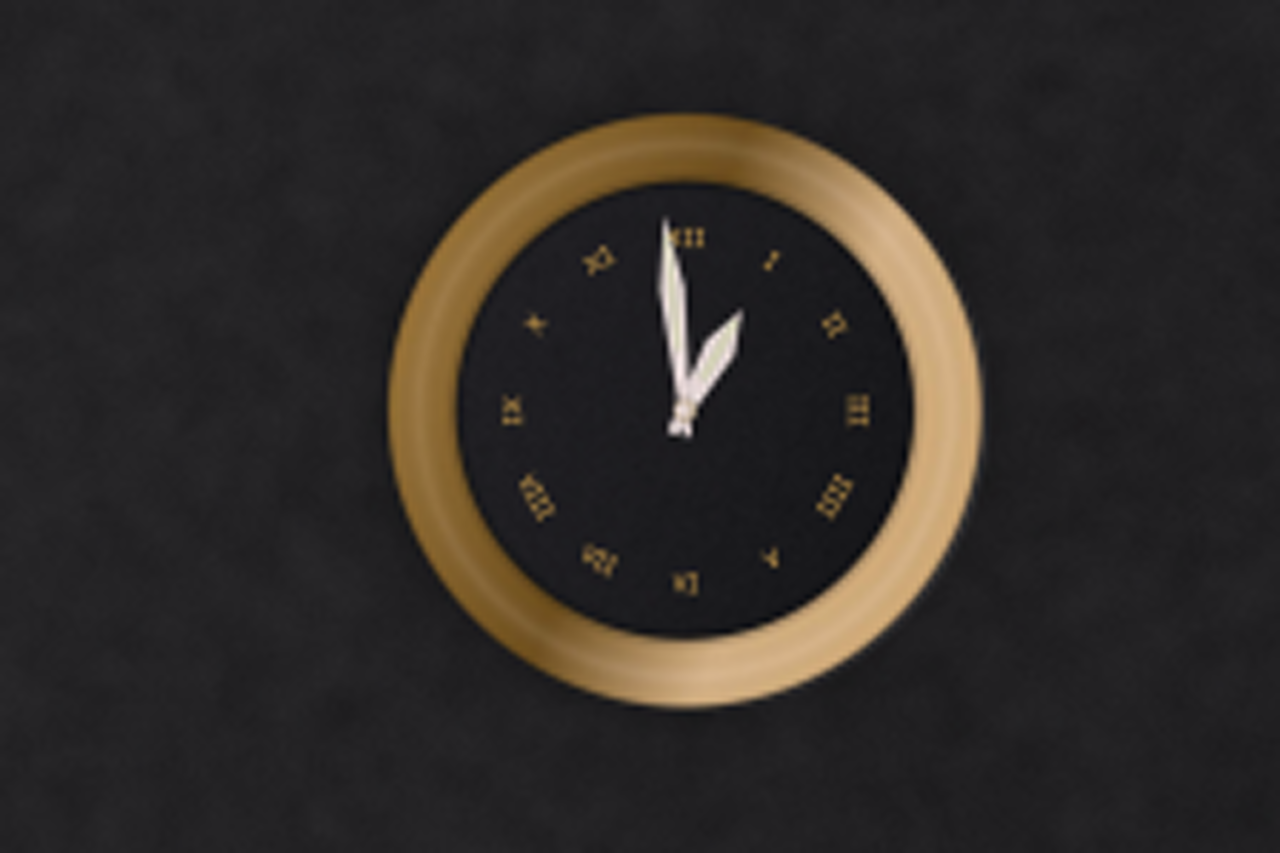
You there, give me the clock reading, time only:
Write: 12:59
